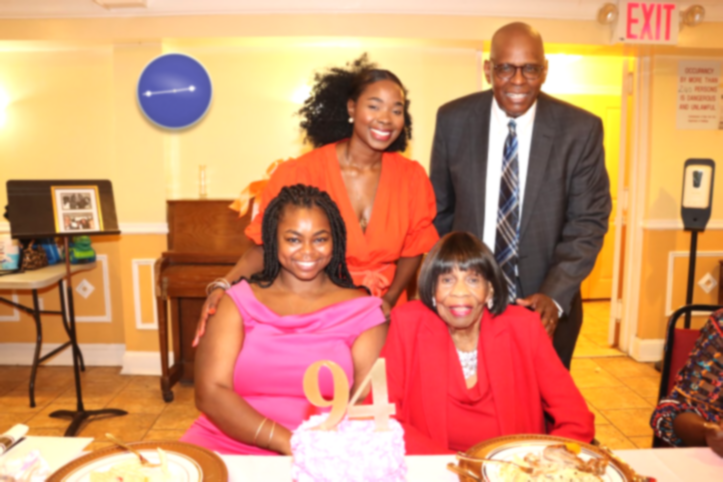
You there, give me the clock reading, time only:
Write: 2:44
